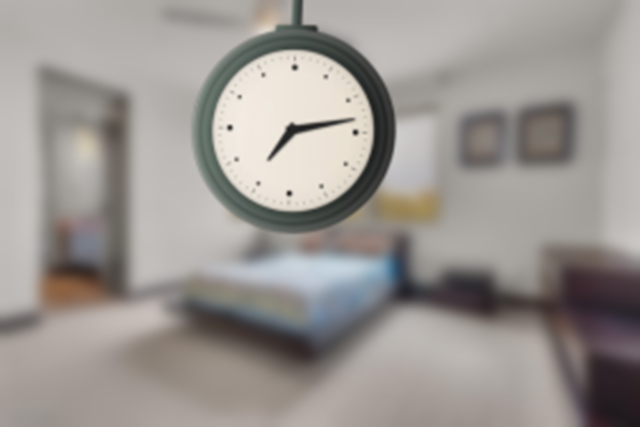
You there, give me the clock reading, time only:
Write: 7:13
